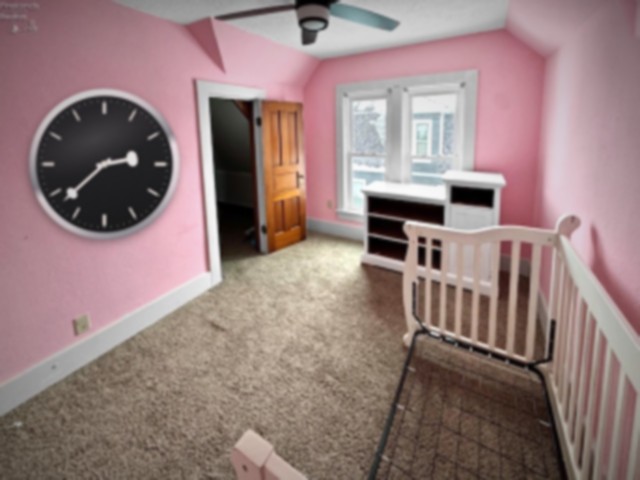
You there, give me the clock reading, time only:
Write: 2:38
